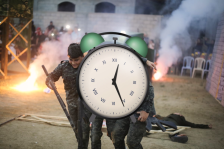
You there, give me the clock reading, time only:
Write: 12:26
